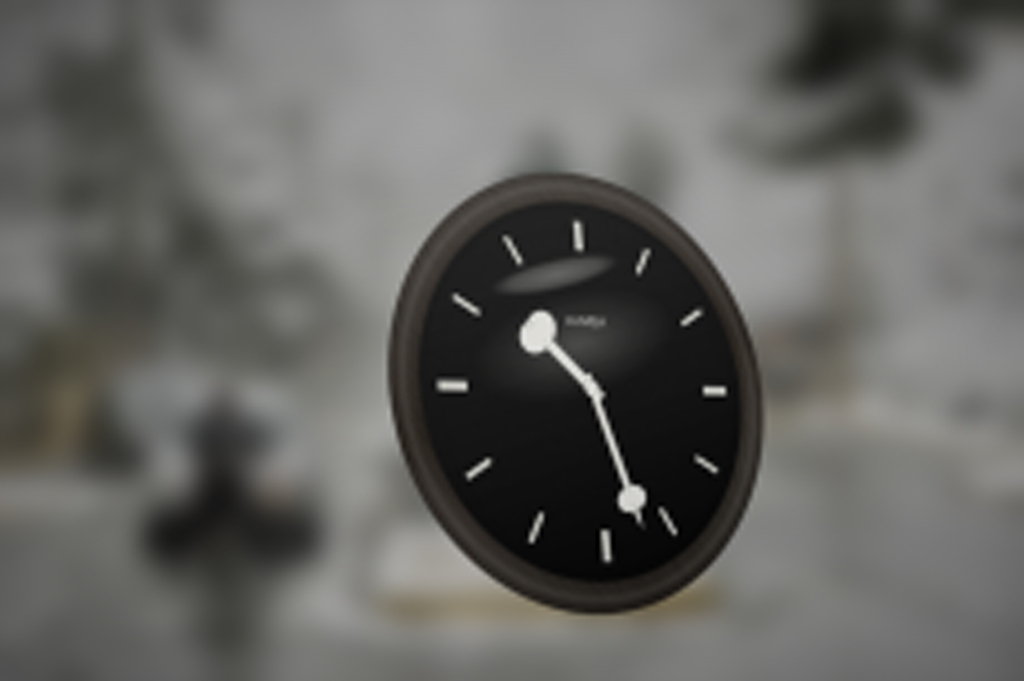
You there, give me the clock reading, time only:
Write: 10:27
